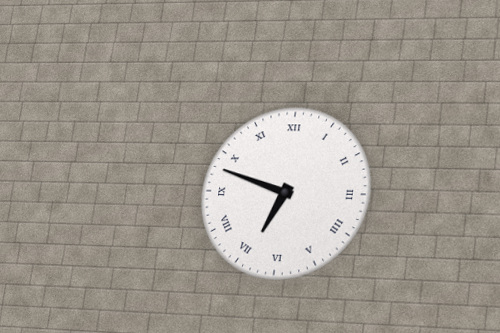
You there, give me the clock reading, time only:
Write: 6:48
